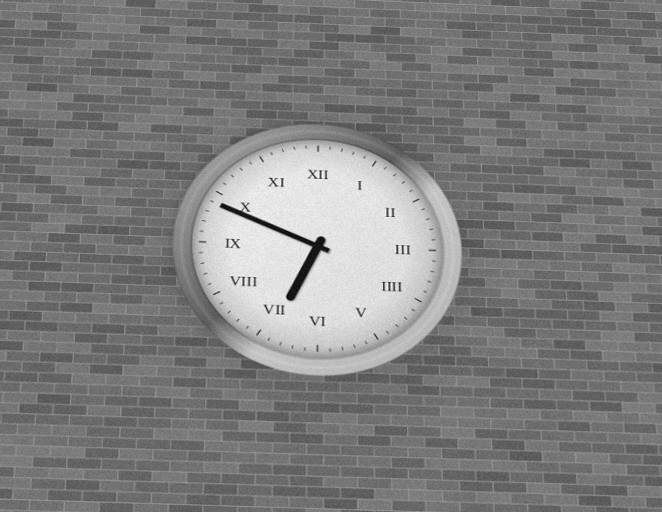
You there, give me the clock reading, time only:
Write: 6:49
